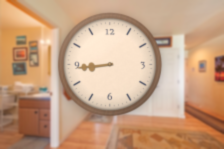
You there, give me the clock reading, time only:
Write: 8:44
